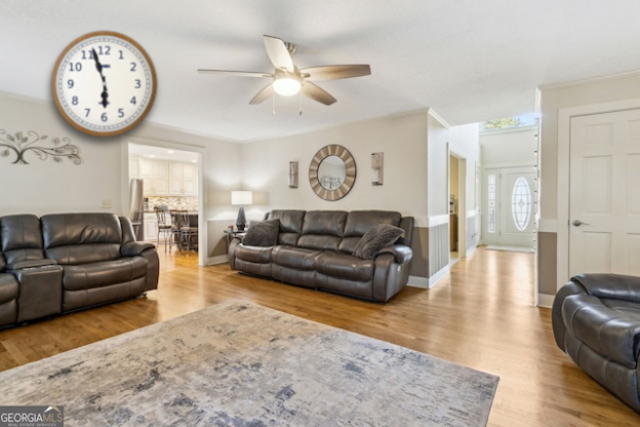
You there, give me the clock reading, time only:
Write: 5:57
